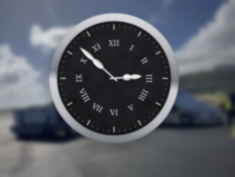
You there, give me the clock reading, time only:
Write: 2:52
